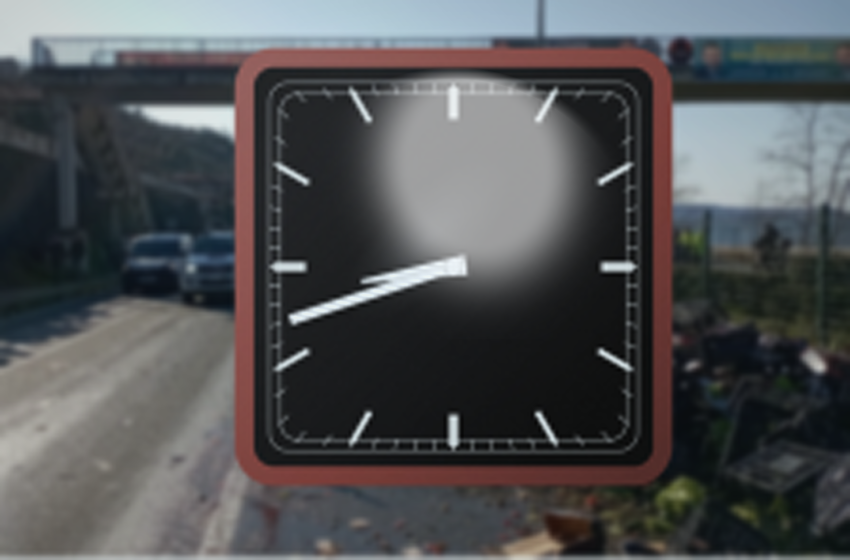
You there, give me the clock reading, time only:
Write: 8:42
